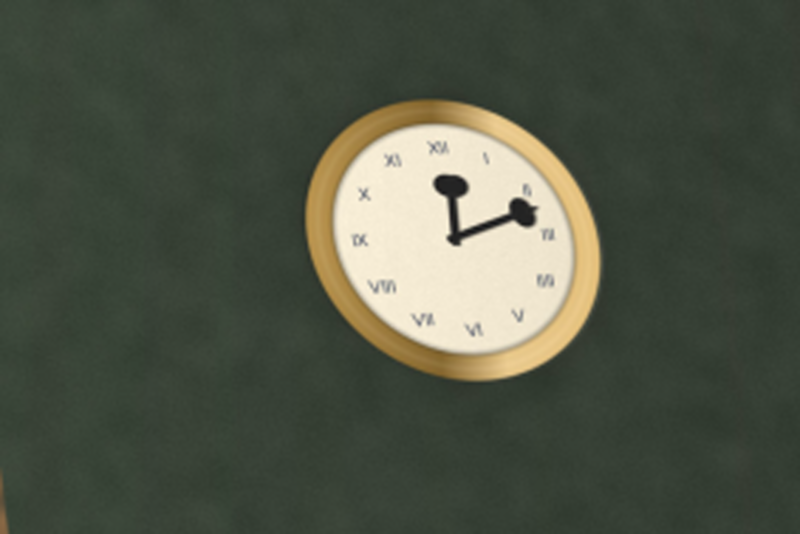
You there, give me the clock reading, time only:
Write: 12:12
